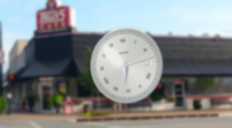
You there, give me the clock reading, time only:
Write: 6:13
